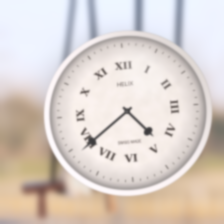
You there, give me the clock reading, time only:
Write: 4:39
